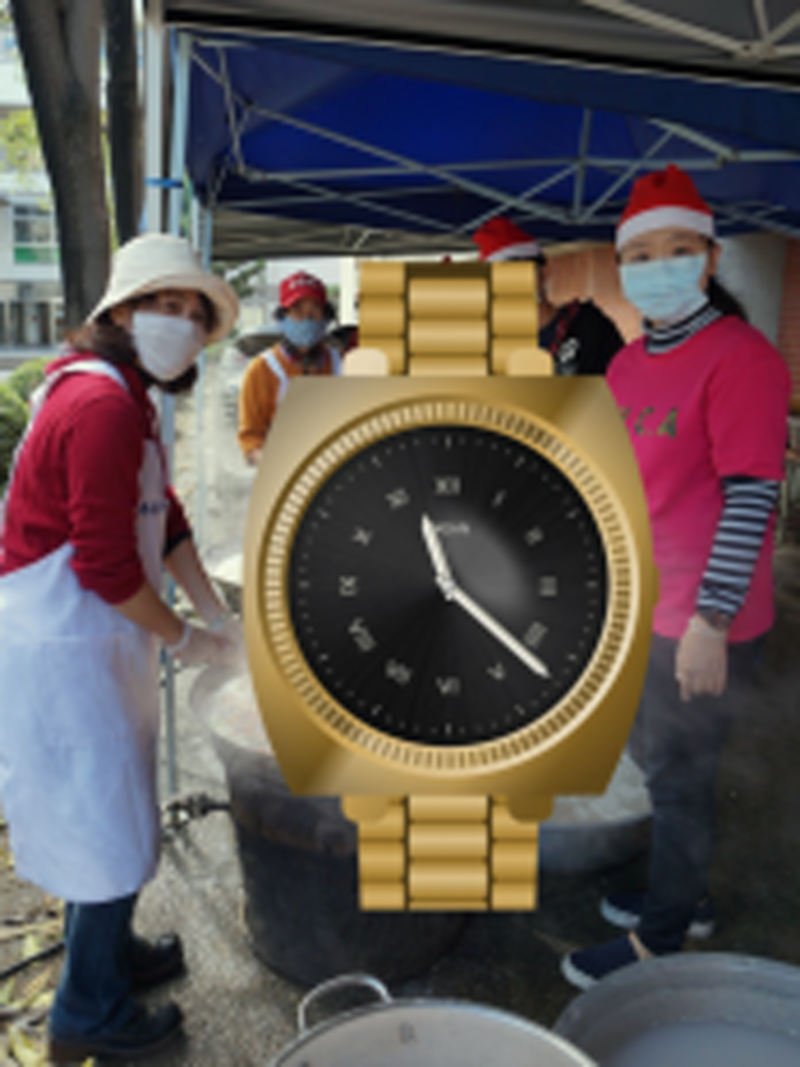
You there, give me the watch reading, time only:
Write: 11:22
